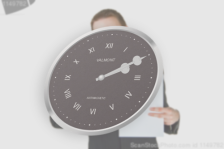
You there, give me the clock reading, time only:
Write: 2:10
